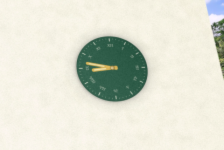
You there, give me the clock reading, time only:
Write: 8:47
